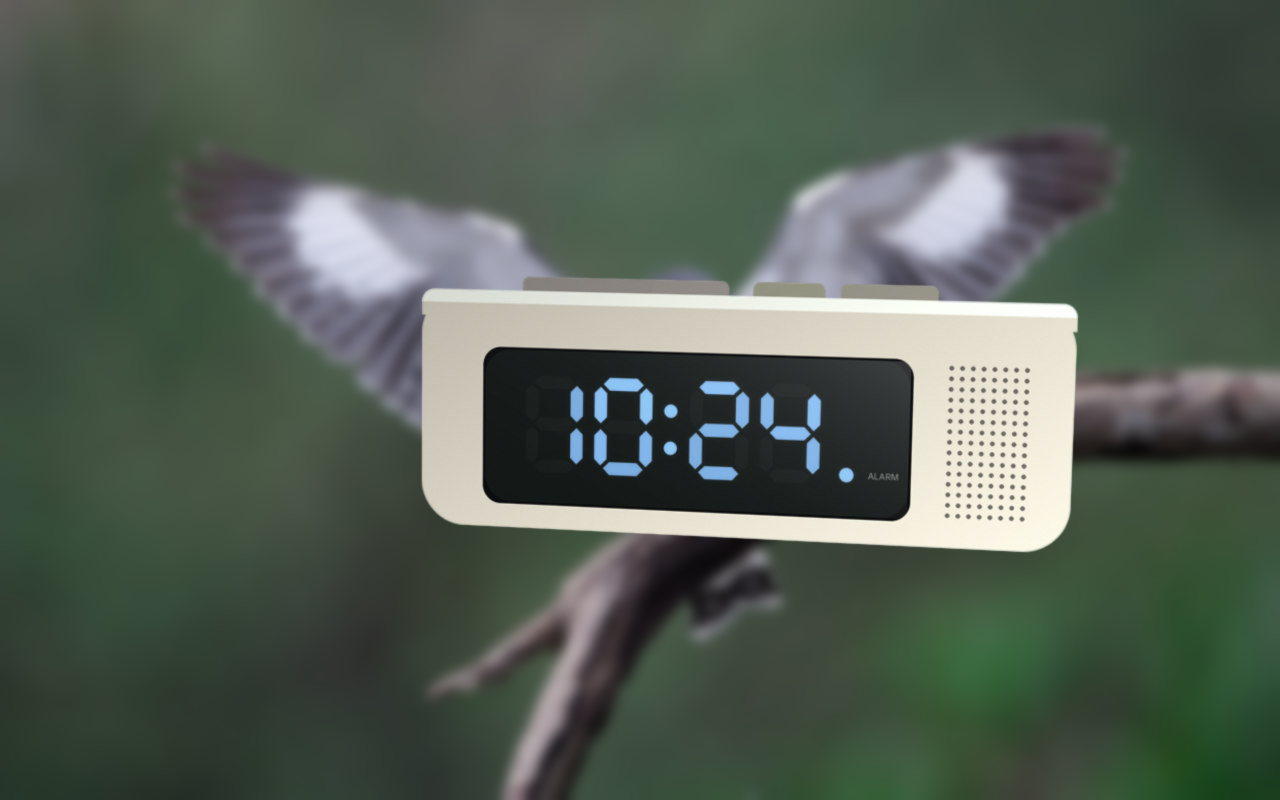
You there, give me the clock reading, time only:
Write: 10:24
